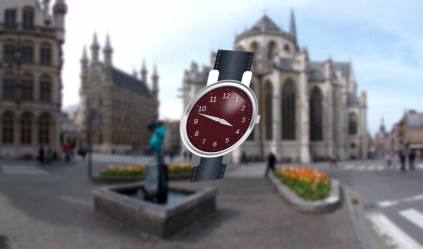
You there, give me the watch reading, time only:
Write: 3:48
